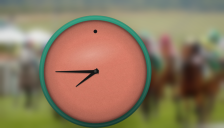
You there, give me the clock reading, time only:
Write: 7:45
